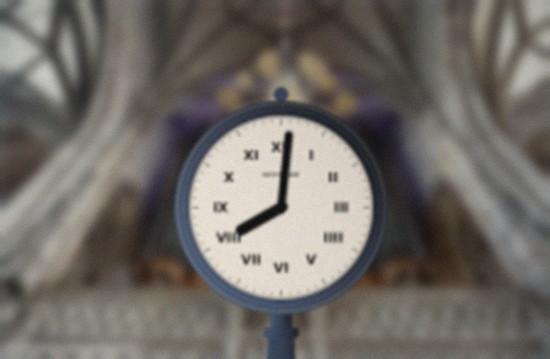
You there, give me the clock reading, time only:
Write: 8:01
